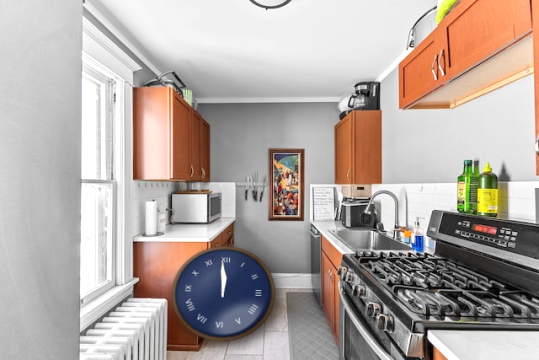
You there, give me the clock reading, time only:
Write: 11:59
